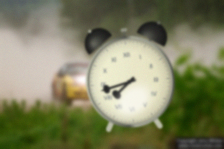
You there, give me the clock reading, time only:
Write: 7:43
